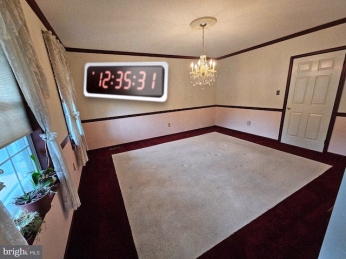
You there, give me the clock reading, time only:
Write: 12:35:31
